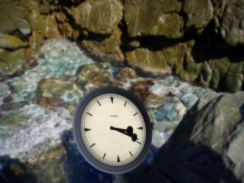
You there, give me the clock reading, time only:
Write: 3:19
